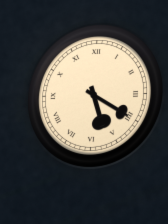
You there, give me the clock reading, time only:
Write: 5:20
